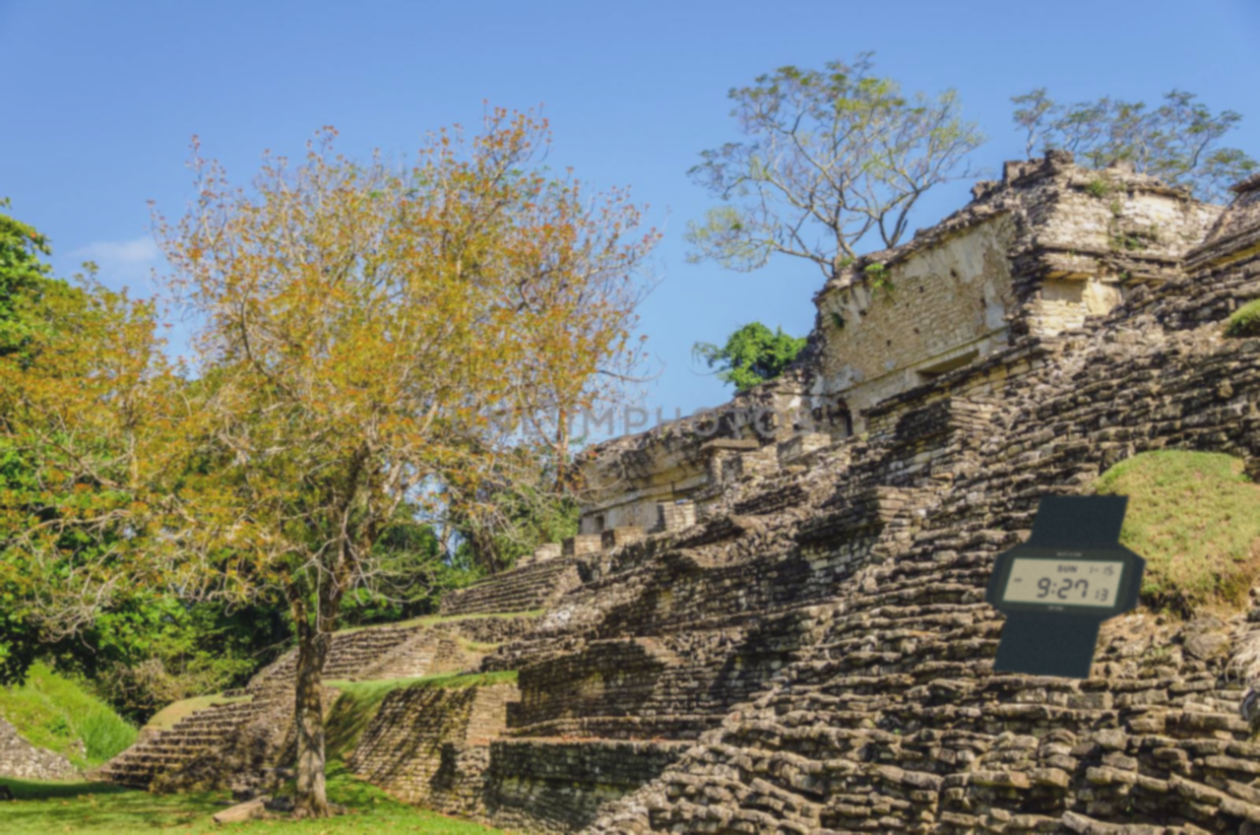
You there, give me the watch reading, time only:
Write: 9:27
